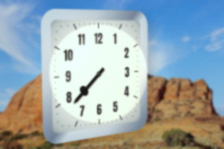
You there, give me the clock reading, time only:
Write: 7:38
